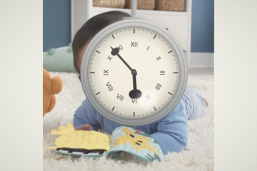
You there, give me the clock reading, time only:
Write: 5:53
